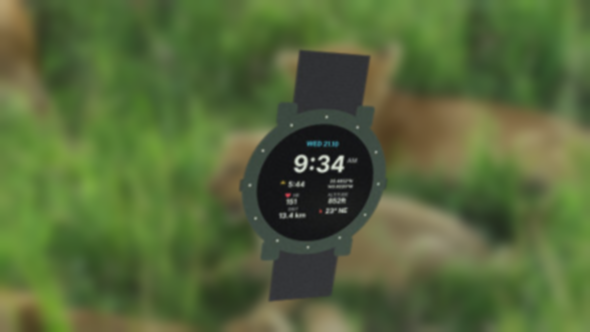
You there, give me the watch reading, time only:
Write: 9:34
